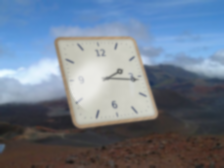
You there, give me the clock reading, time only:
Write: 2:16
